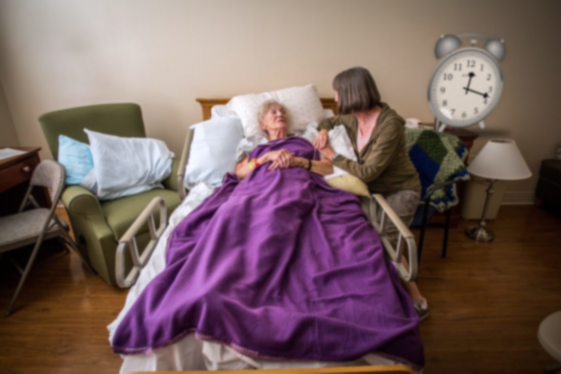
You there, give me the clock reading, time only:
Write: 12:18
